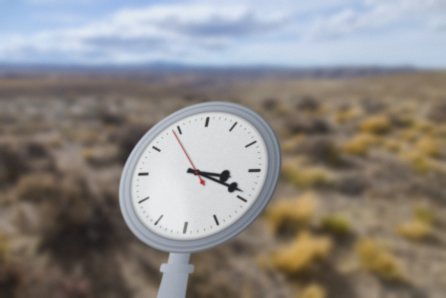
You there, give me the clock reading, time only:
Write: 3:18:54
